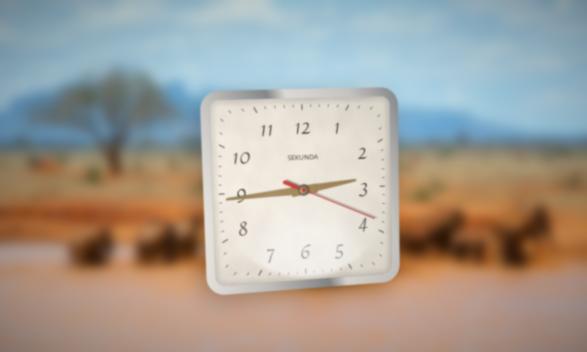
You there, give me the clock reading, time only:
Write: 2:44:19
